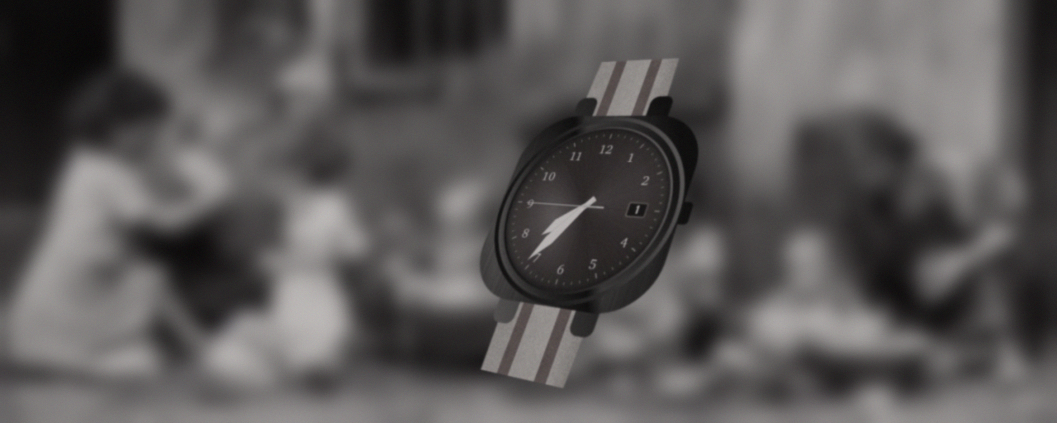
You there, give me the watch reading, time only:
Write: 7:35:45
